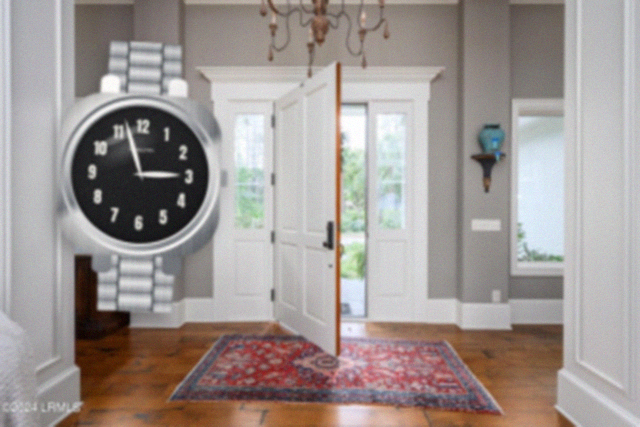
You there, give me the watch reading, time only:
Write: 2:57
